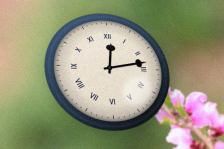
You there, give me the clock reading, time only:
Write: 12:13
